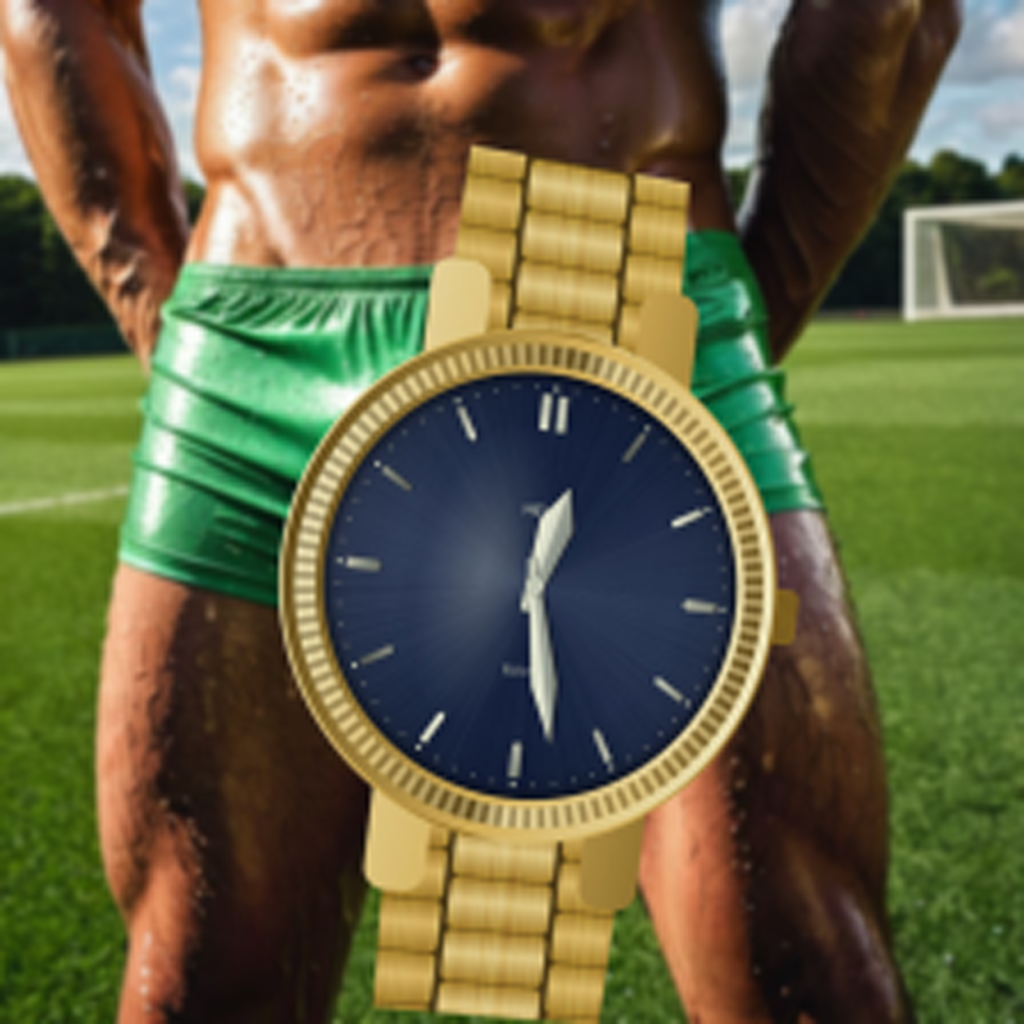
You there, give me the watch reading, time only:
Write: 12:28
